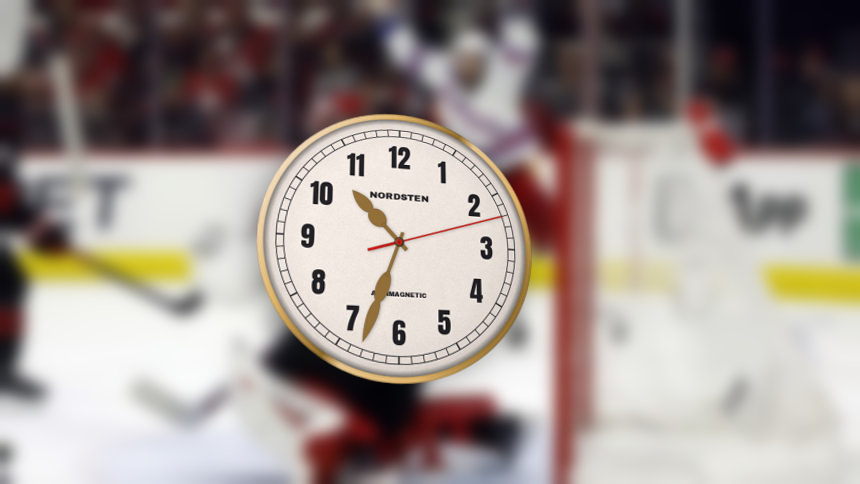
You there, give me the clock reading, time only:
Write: 10:33:12
